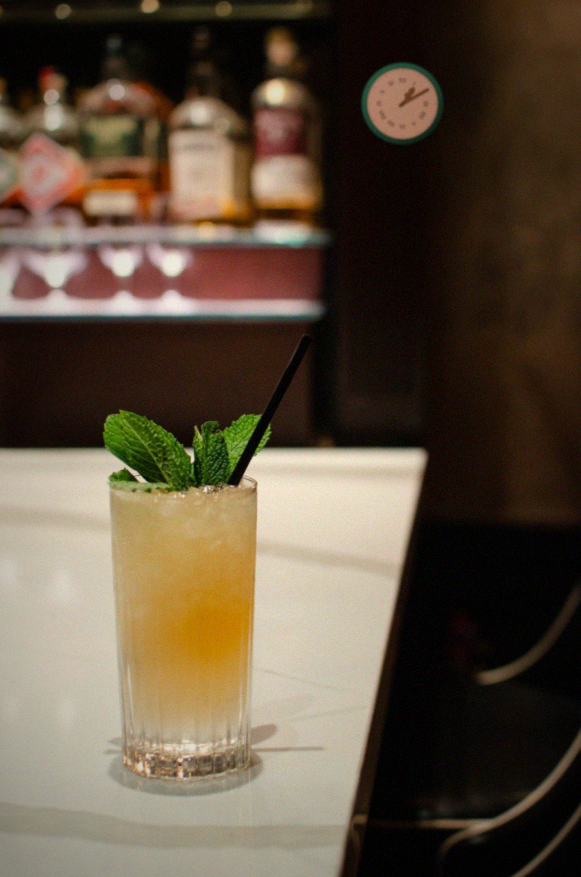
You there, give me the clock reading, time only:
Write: 1:10
